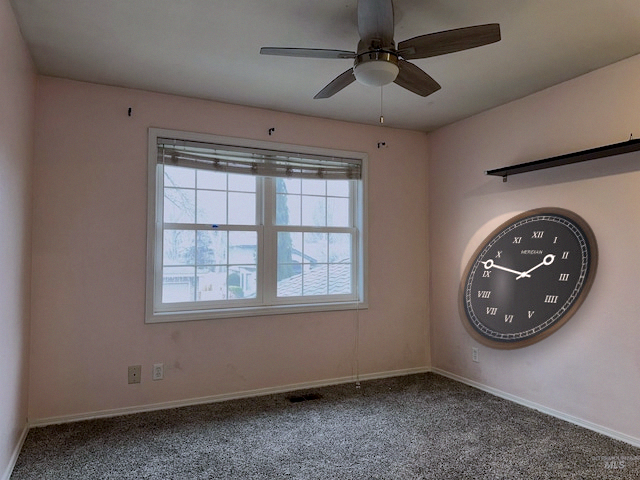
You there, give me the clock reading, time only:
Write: 1:47
